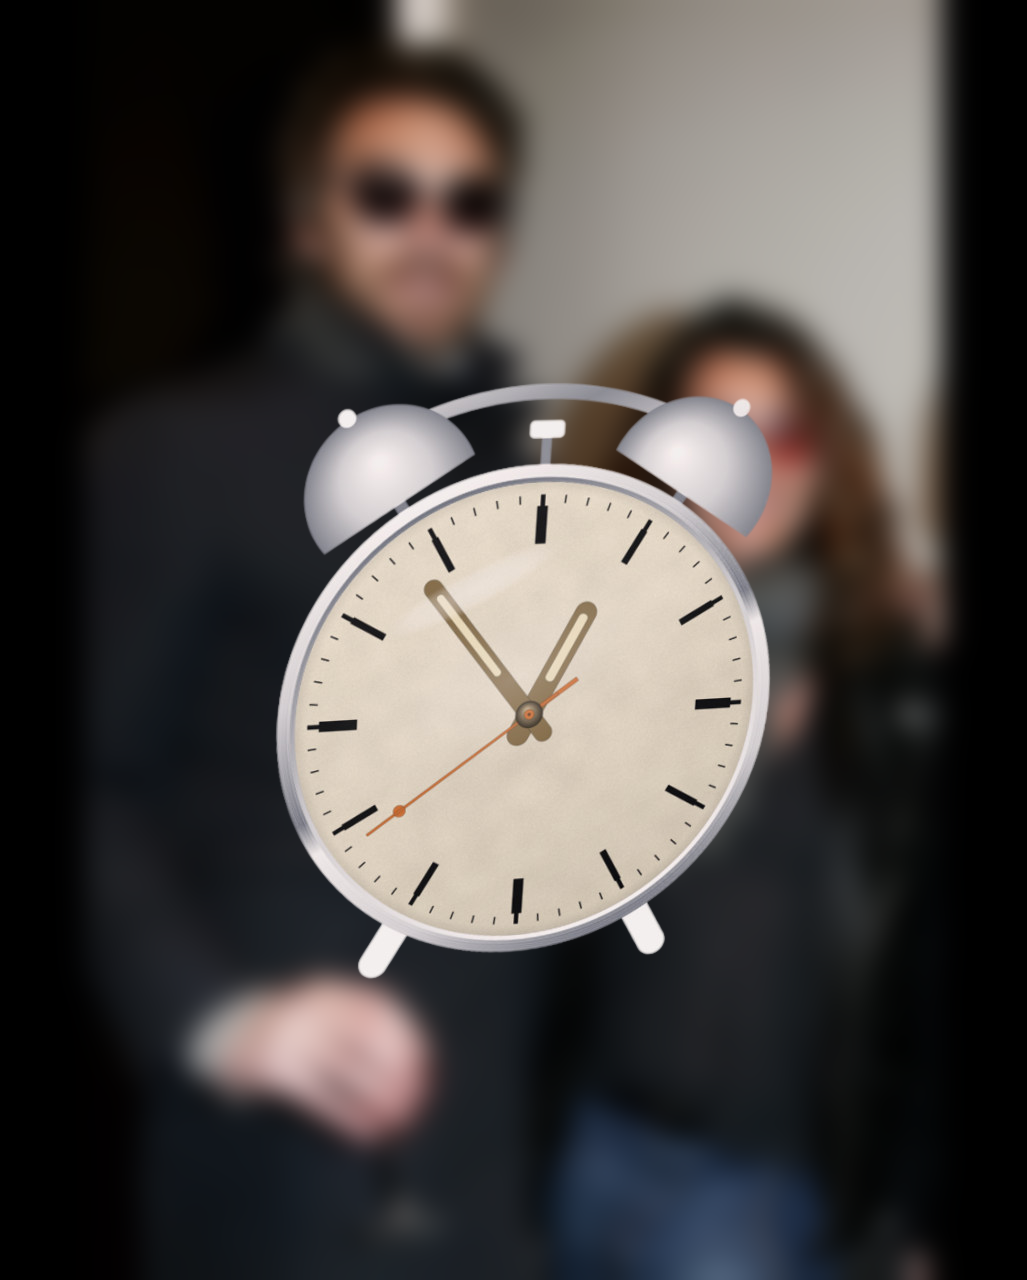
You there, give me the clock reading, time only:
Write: 12:53:39
